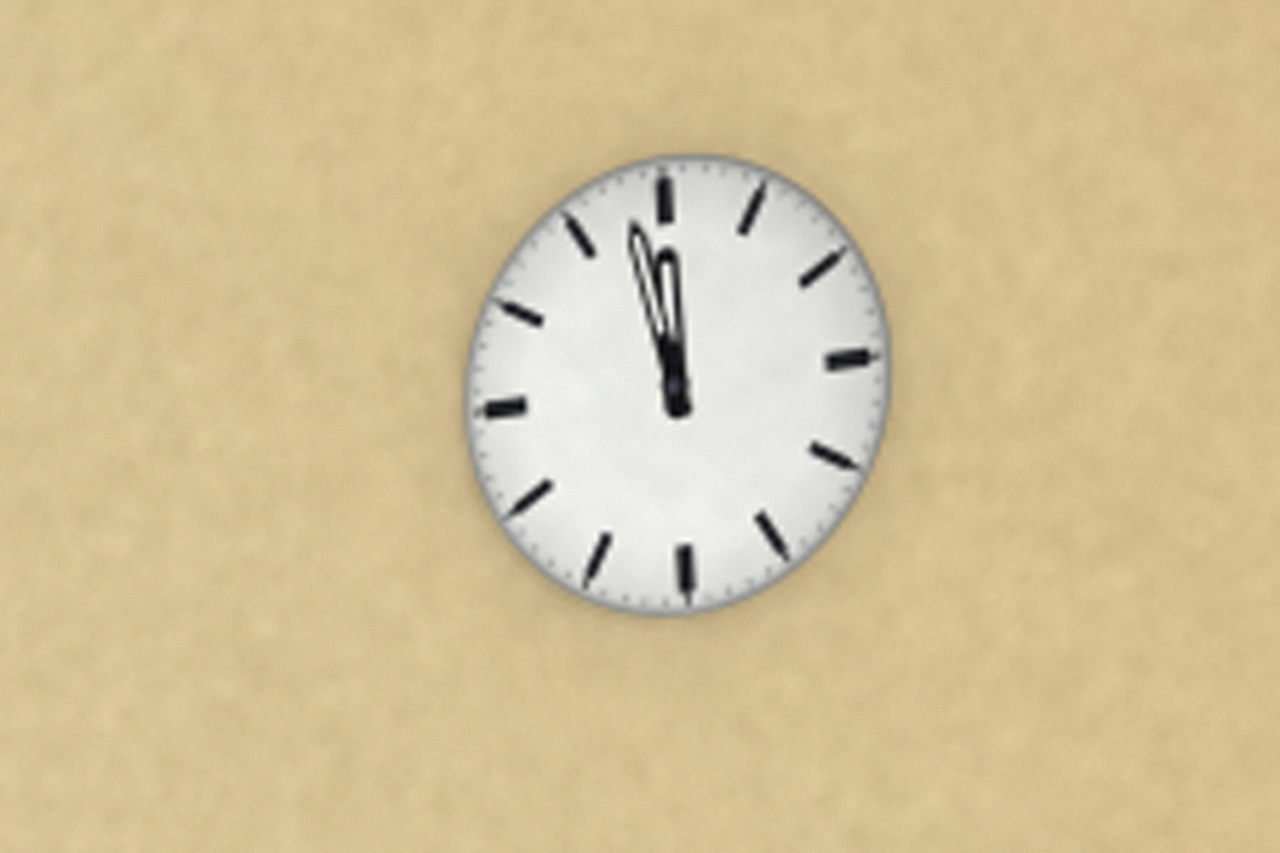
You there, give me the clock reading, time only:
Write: 11:58
